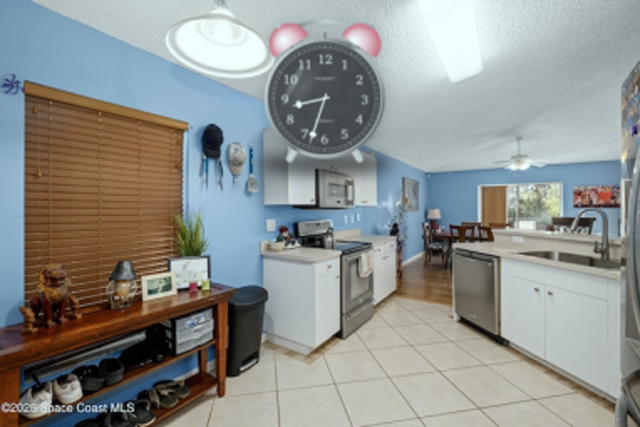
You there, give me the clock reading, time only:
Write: 8:33
